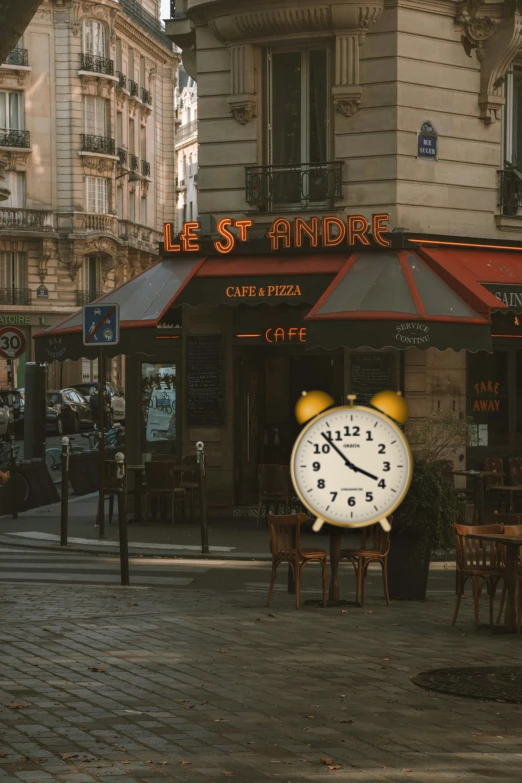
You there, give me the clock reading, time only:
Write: 3:53
